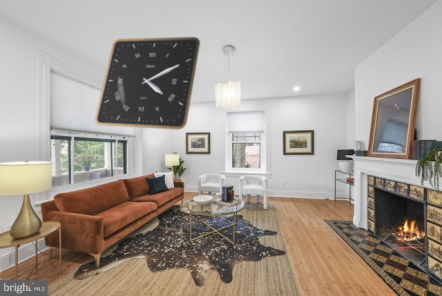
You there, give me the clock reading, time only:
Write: 4:10
